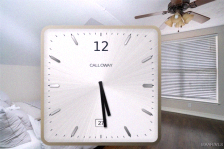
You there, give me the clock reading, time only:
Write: 5:29
